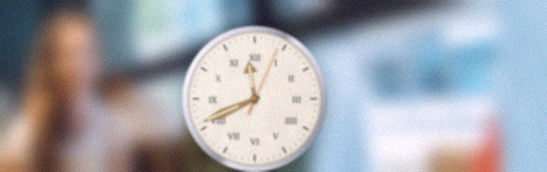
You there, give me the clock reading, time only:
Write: 11:41:04
